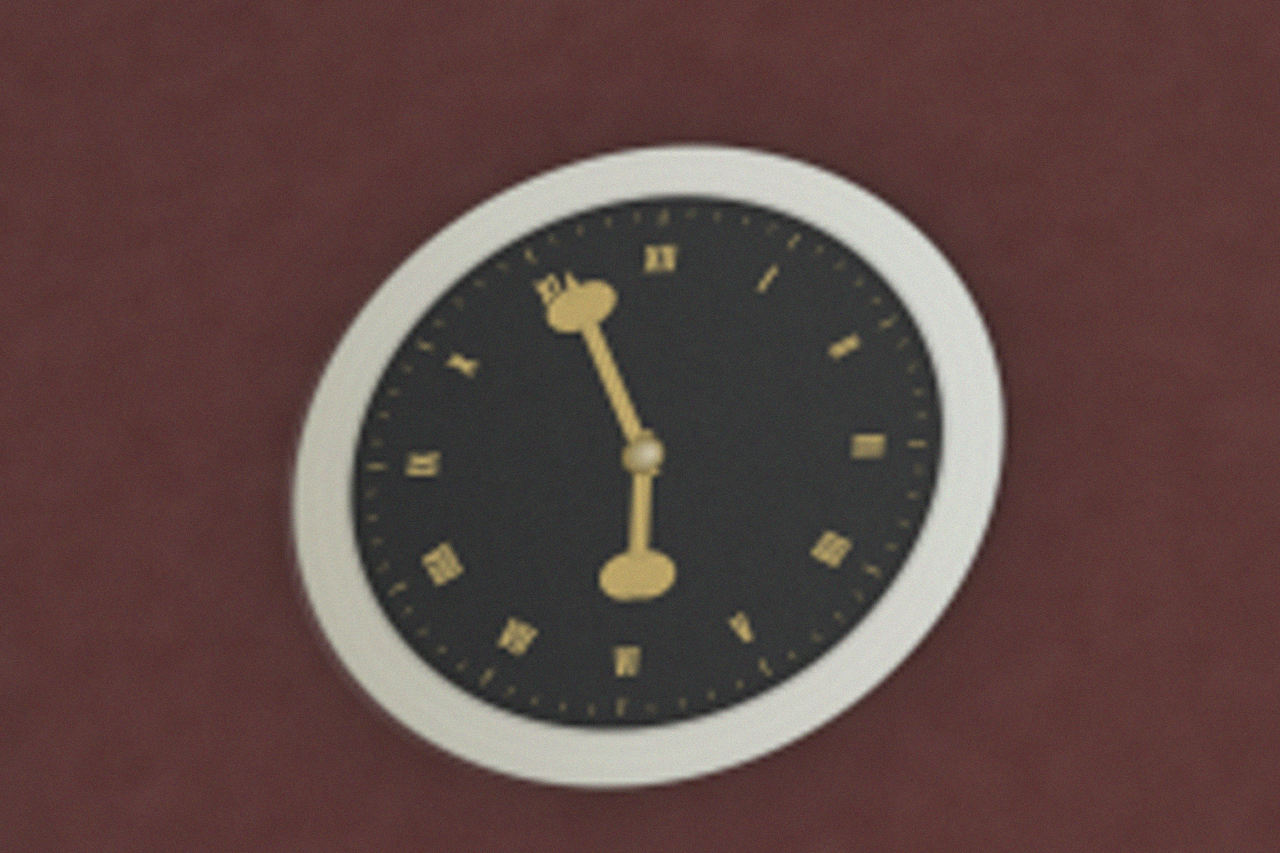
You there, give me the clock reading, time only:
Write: 5:56
